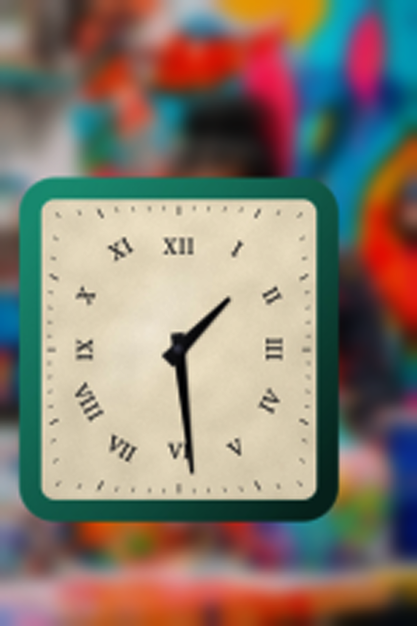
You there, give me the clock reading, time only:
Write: 1:29
